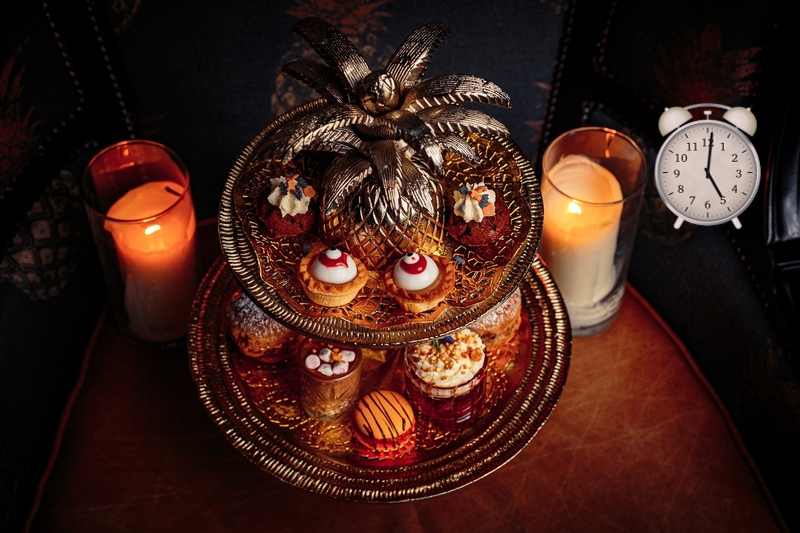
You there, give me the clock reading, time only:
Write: 5:01
